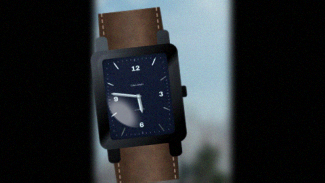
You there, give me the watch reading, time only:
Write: 5:47
